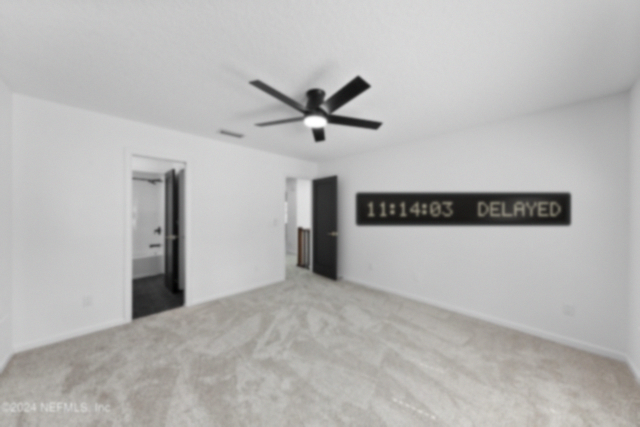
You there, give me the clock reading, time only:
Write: 11:14:03
